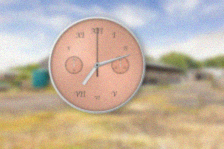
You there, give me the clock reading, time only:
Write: 7:12
